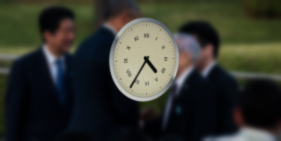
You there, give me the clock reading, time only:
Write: 4:36
